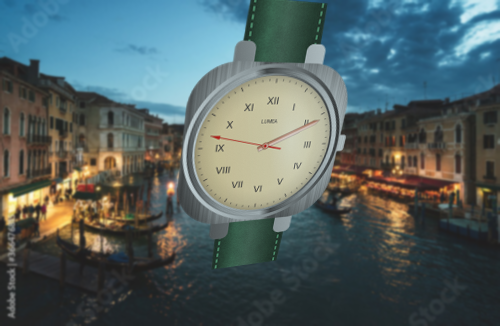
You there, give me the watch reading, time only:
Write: 2:10:47
